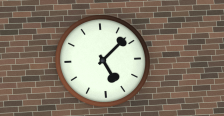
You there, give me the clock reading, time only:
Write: 5:08
